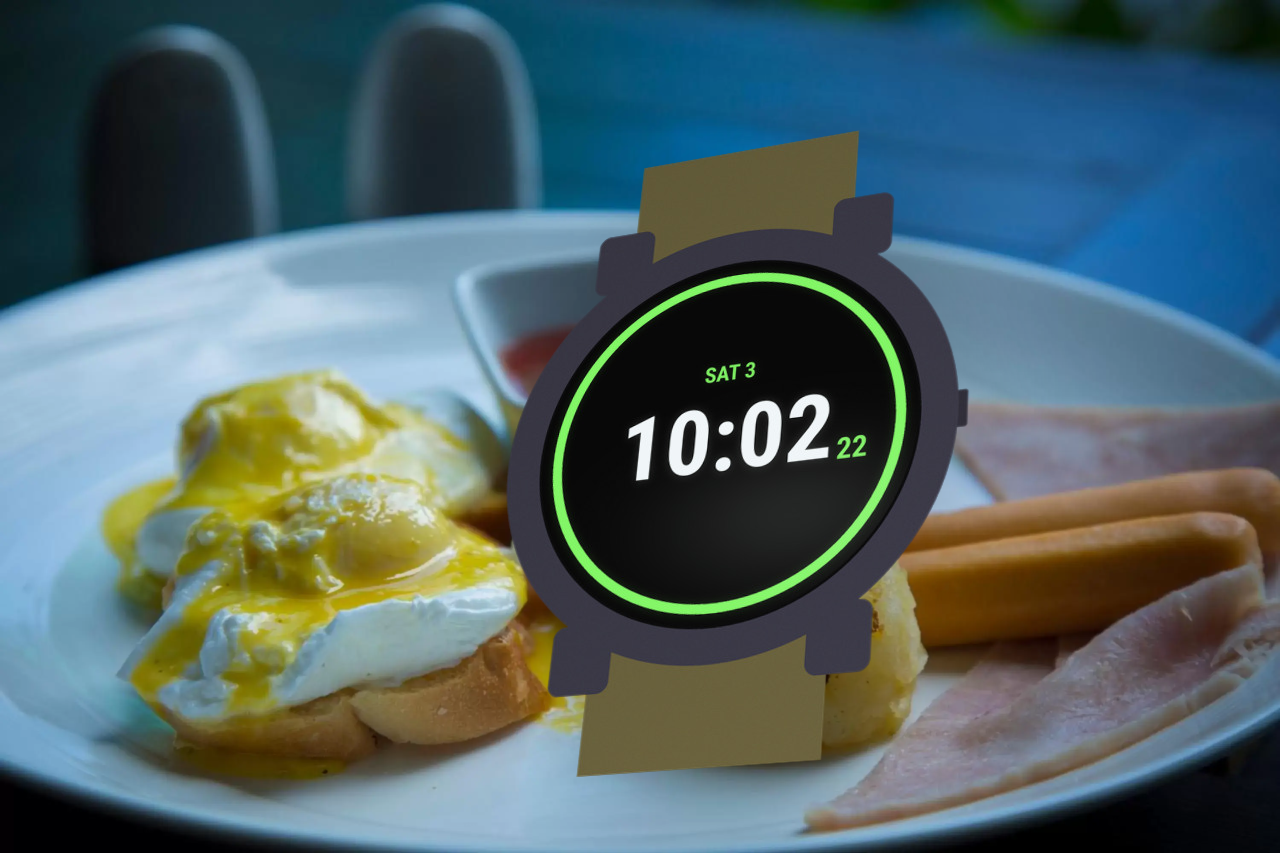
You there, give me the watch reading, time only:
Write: 10:02:22
